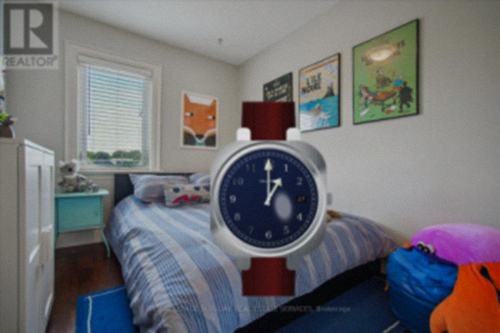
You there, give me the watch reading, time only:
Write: 1:00
